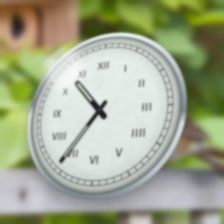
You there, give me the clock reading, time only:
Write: 10:36
